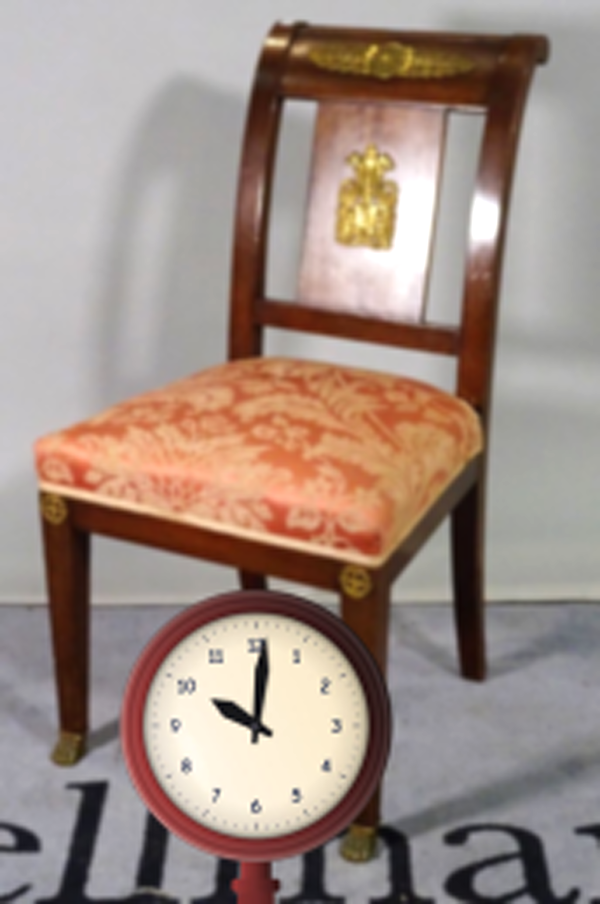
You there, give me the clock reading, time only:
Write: 10:01
